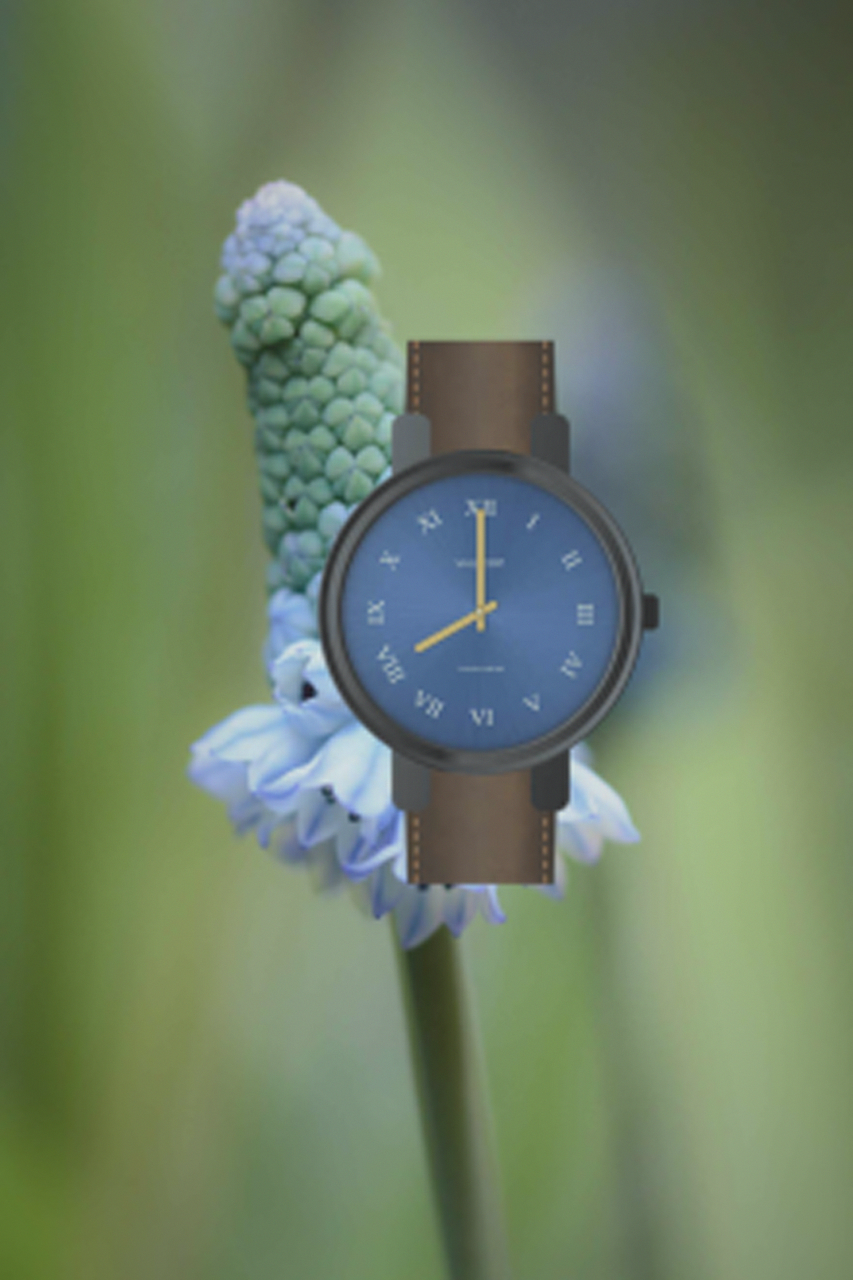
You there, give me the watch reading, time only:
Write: 8:00
